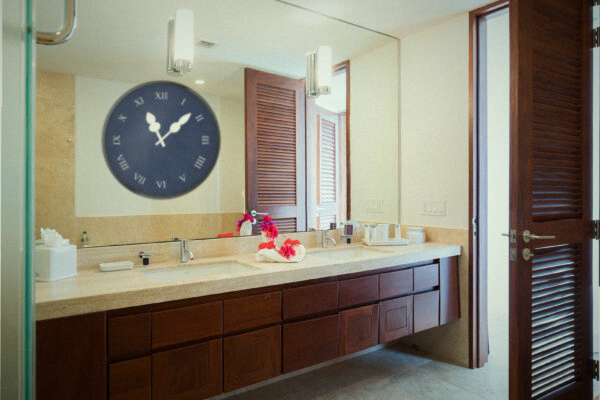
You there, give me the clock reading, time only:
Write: 11:08
